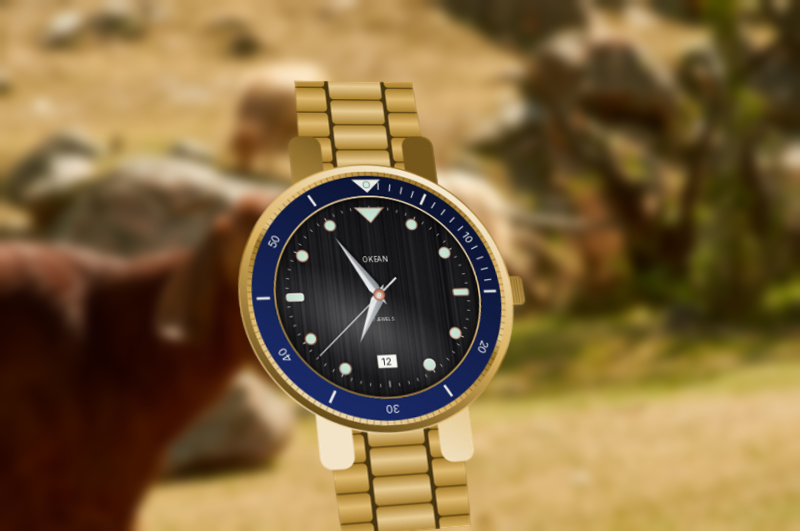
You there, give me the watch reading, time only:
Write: 6:54:38
